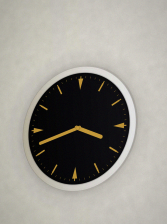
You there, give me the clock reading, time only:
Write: 3:42
